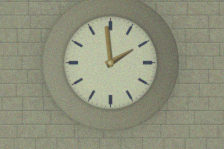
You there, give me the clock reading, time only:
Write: 1:59
